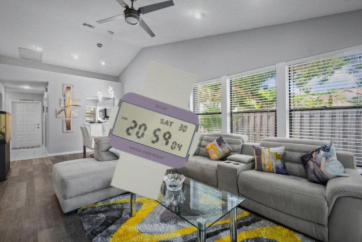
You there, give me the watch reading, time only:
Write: 20:59:04
